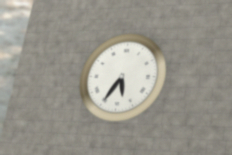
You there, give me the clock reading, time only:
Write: 5:35
